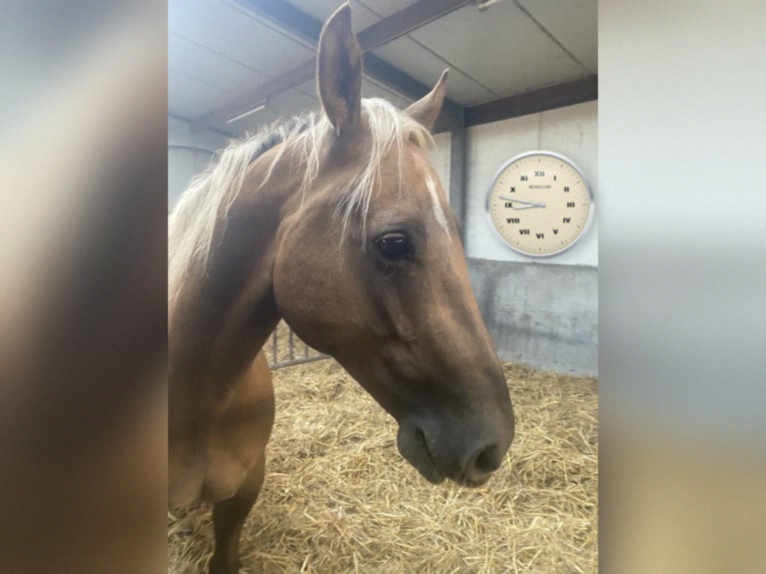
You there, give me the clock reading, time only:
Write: 8:47
